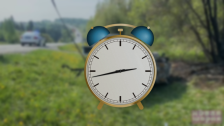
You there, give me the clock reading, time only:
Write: 2:43
